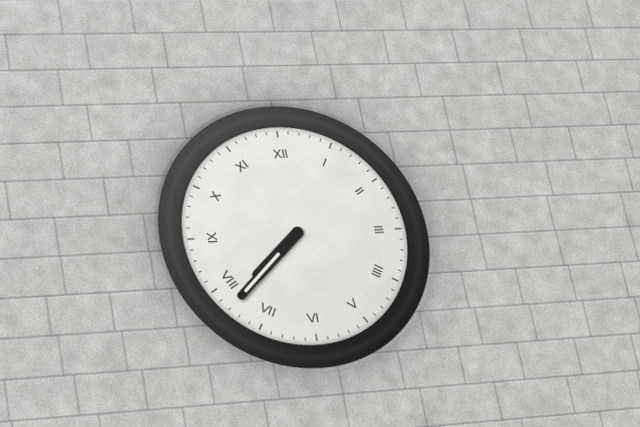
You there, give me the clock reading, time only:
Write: 7:38
